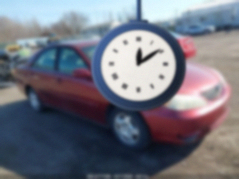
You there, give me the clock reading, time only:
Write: 12:09
